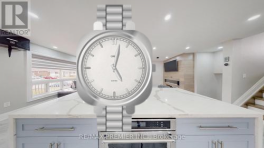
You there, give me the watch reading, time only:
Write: 5:02
